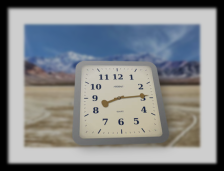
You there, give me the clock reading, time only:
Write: 8:14
